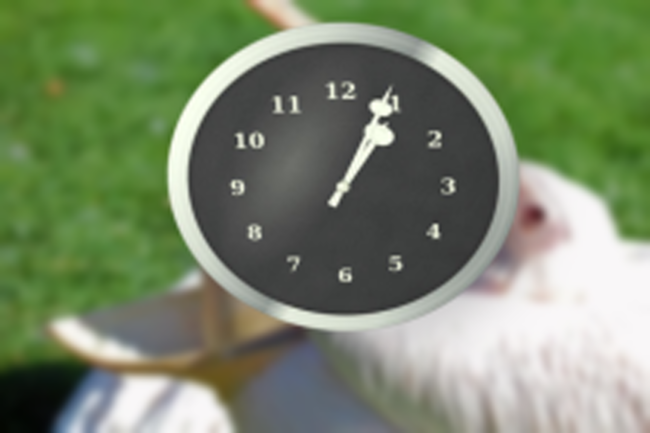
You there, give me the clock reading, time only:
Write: 1:04
